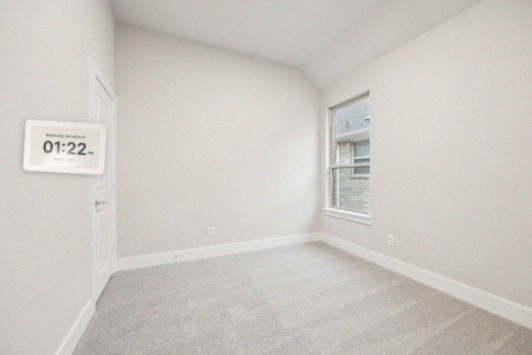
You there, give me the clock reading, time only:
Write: 1:22
